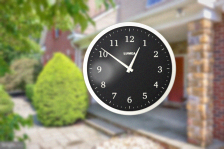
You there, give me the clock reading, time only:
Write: 12:51
